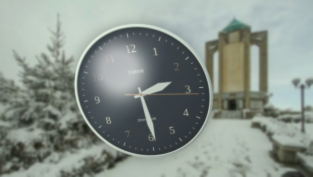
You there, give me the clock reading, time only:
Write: 2:29:16
